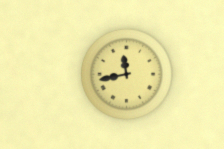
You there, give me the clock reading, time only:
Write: 11:43
